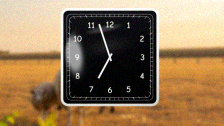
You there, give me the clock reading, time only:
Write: 6:57
